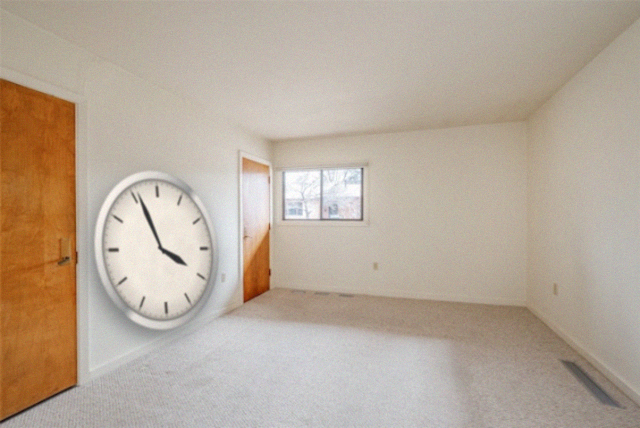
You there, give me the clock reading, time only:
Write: 3:56
